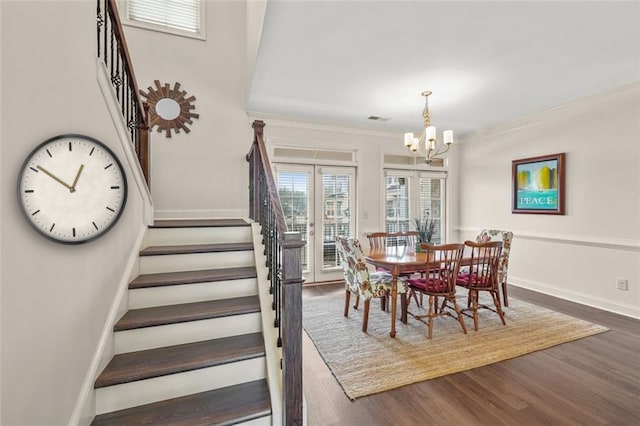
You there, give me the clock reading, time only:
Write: 12:51
